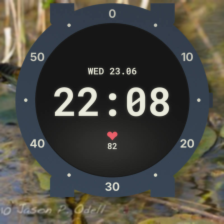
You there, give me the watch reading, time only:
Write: 22:08
